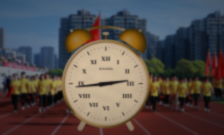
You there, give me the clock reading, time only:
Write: 2:44
